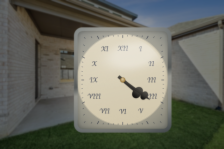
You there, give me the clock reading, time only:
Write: 4:21
